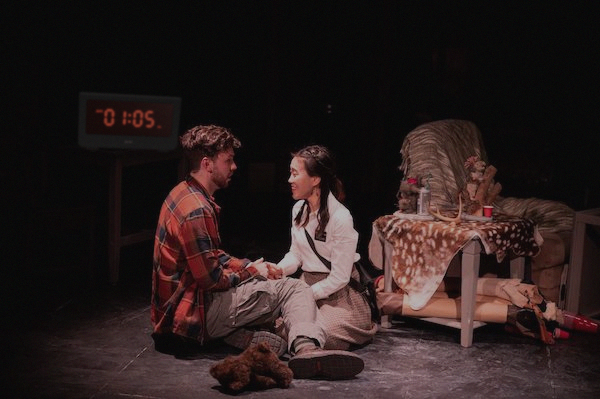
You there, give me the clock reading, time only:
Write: 1:05
